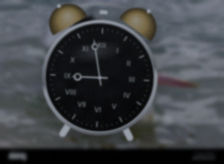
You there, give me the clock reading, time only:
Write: 8:58
